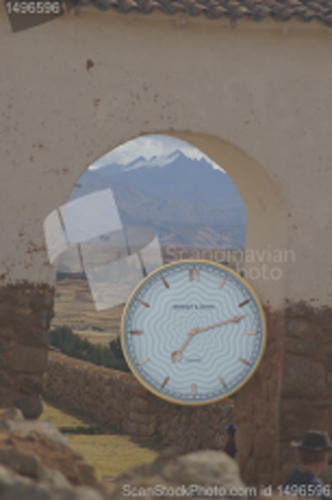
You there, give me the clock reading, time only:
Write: 7:12
